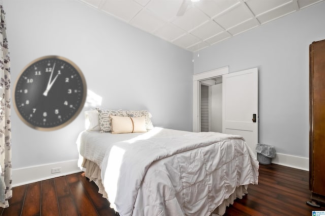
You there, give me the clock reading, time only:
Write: 1:02
